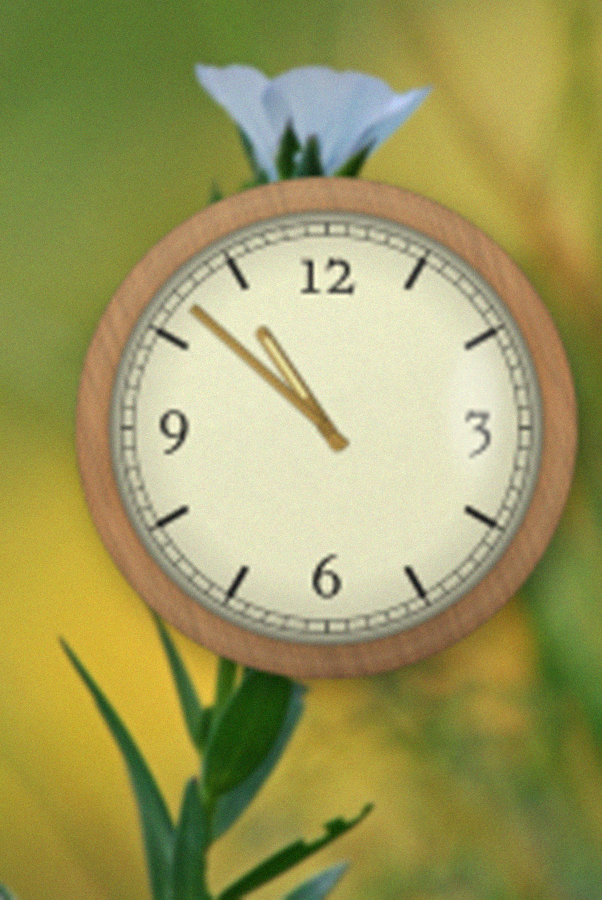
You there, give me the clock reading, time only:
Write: 10:52
